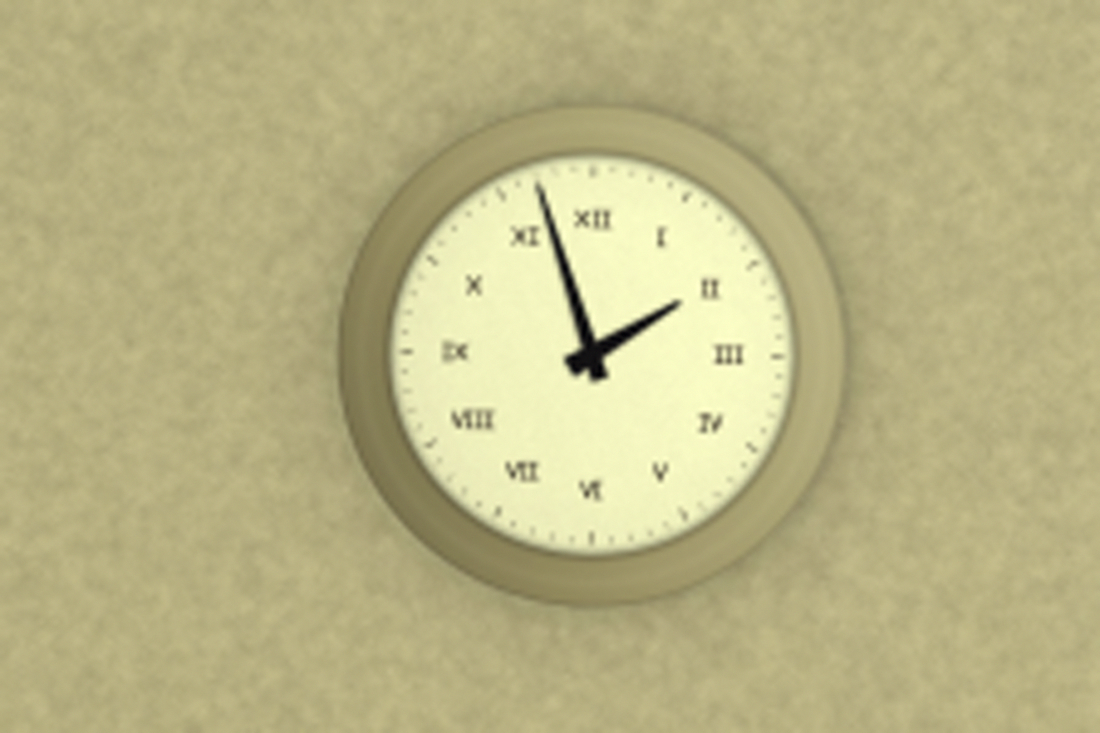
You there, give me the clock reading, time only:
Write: 1:57
